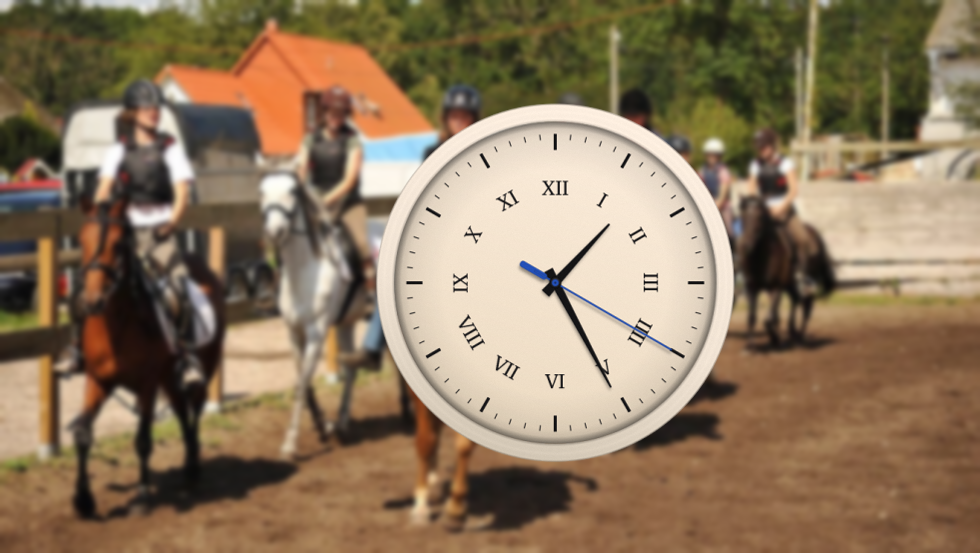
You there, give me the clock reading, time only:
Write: 1:25:20
